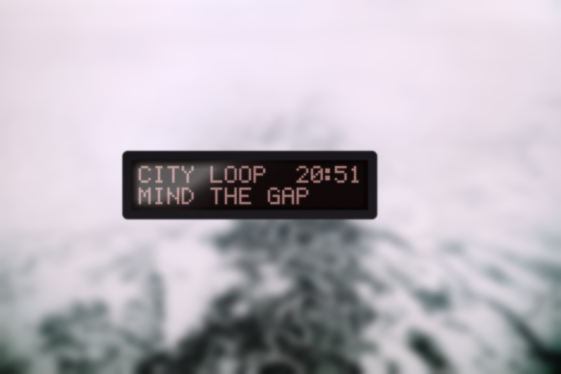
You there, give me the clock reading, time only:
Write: 20:51
